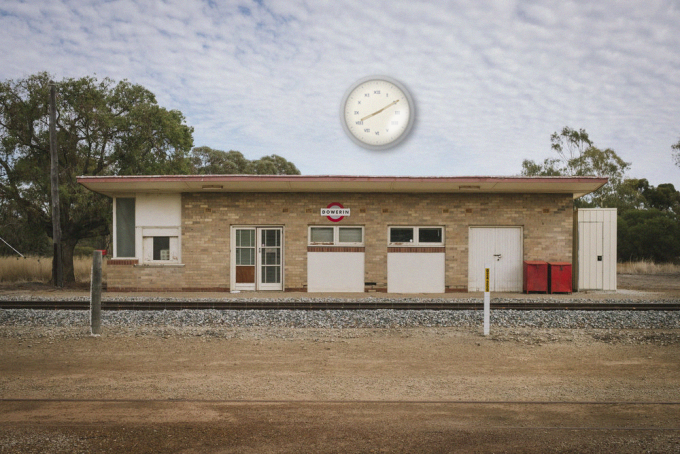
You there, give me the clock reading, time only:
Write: 8:10
